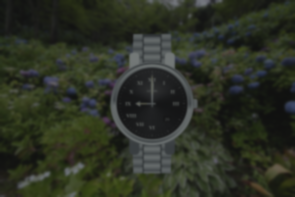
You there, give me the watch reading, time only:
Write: 9:00
